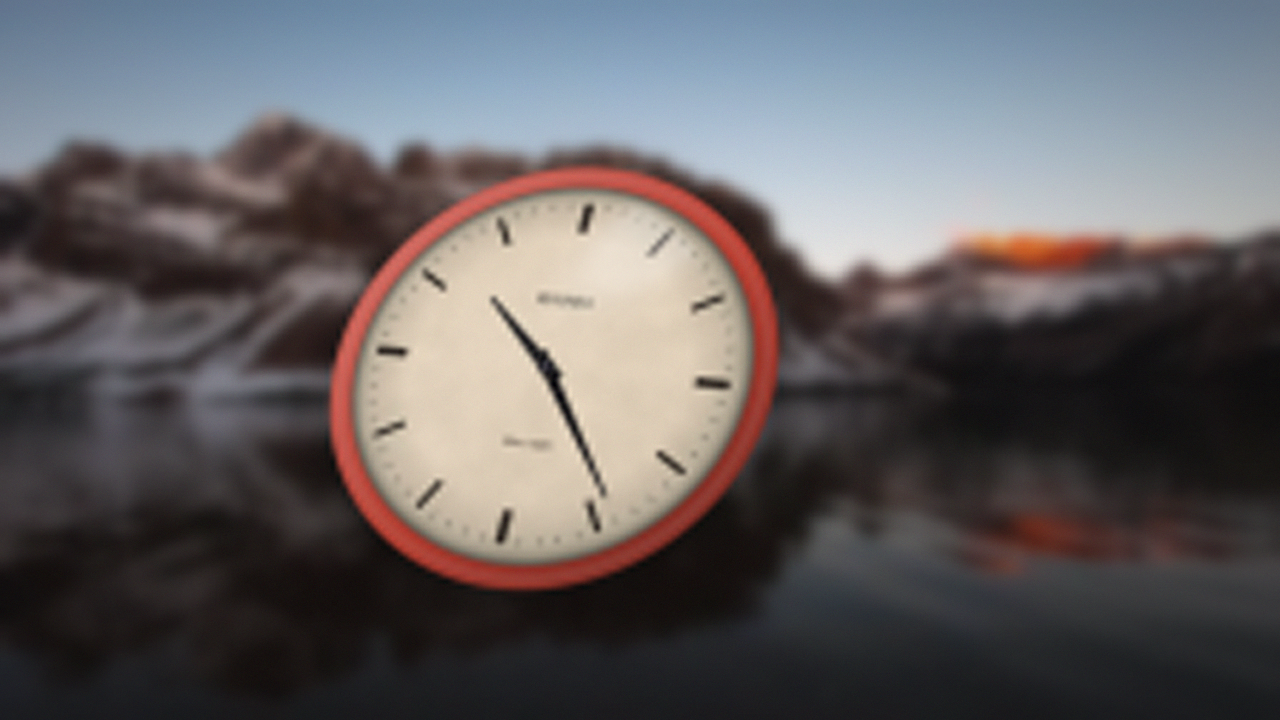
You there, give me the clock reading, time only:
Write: 10:24
